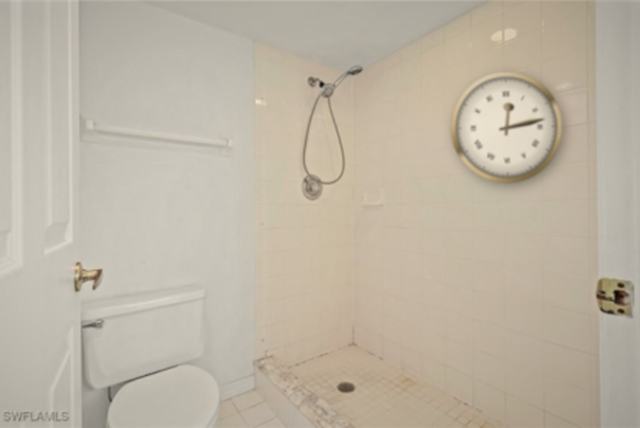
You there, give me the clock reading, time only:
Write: 12:13
